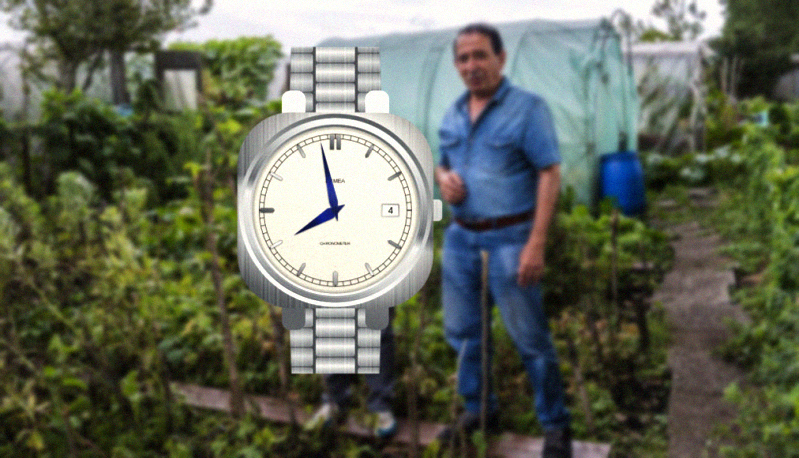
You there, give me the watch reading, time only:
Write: 7:58
